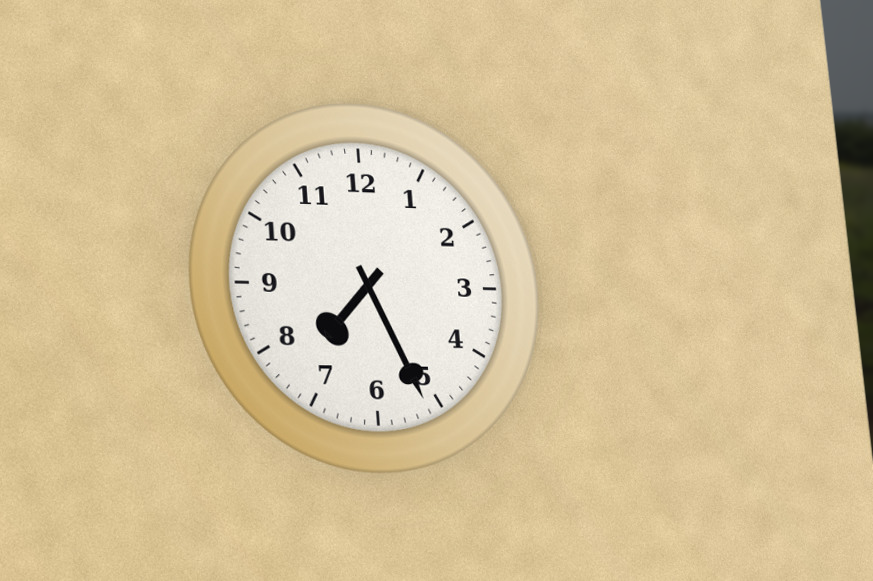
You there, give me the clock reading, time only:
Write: 7:26
